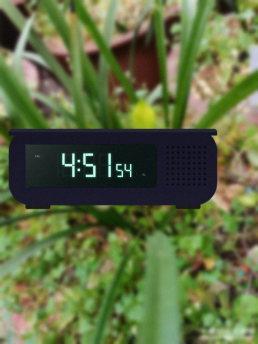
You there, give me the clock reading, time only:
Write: 4:51:54
